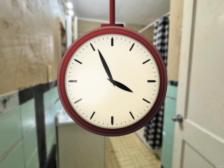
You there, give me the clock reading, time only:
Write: 3:56
